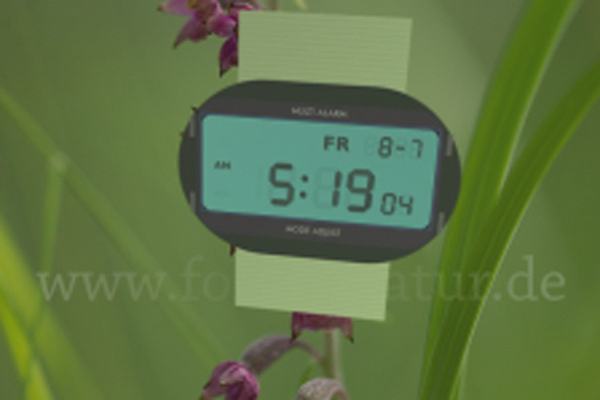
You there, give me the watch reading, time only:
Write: 5:19:04
